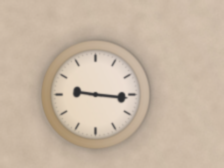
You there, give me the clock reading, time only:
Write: 9:16
